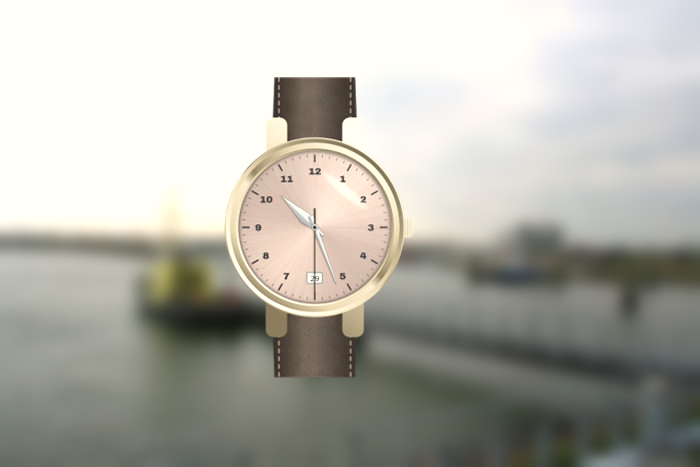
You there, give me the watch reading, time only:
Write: 10:26:30
